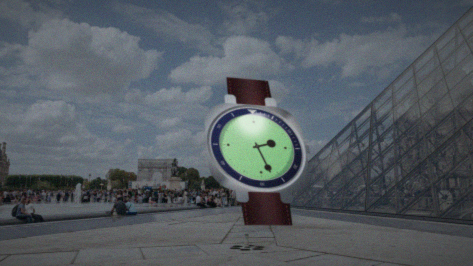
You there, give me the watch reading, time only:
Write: 2:27
